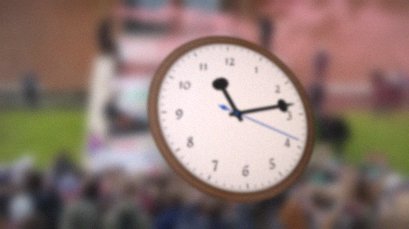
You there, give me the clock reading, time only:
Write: 11:13:19
